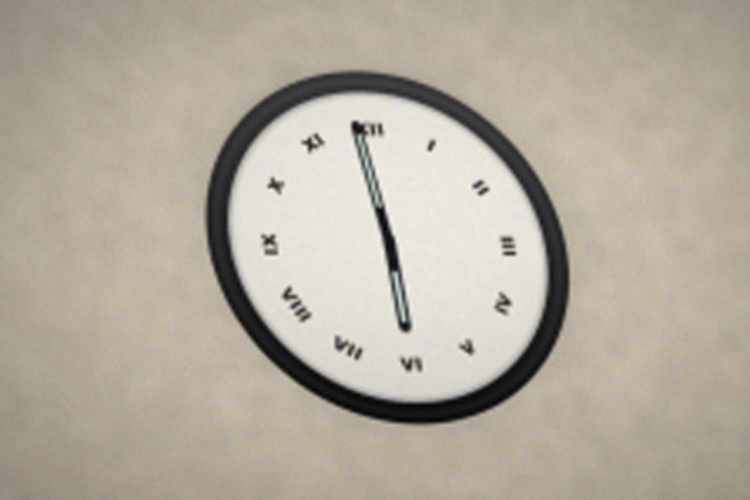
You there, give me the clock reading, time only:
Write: 5:59
